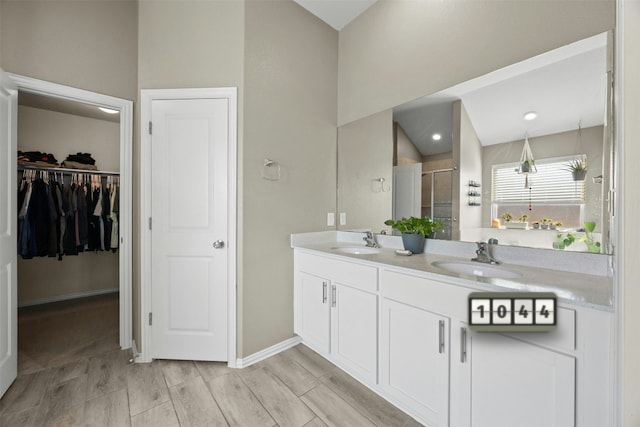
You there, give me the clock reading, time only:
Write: 10:44
